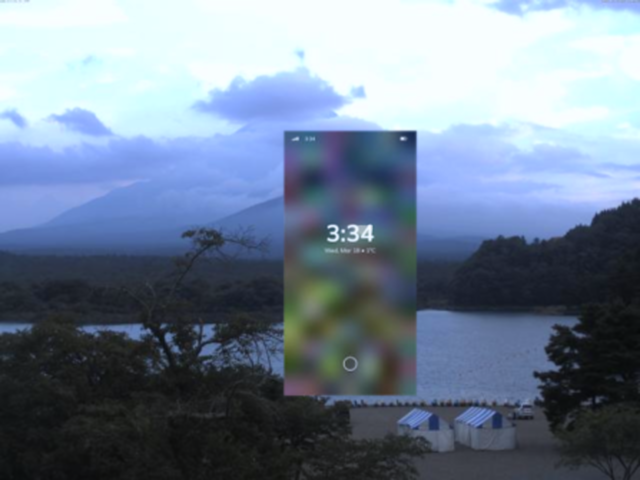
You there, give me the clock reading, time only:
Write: 3:34
